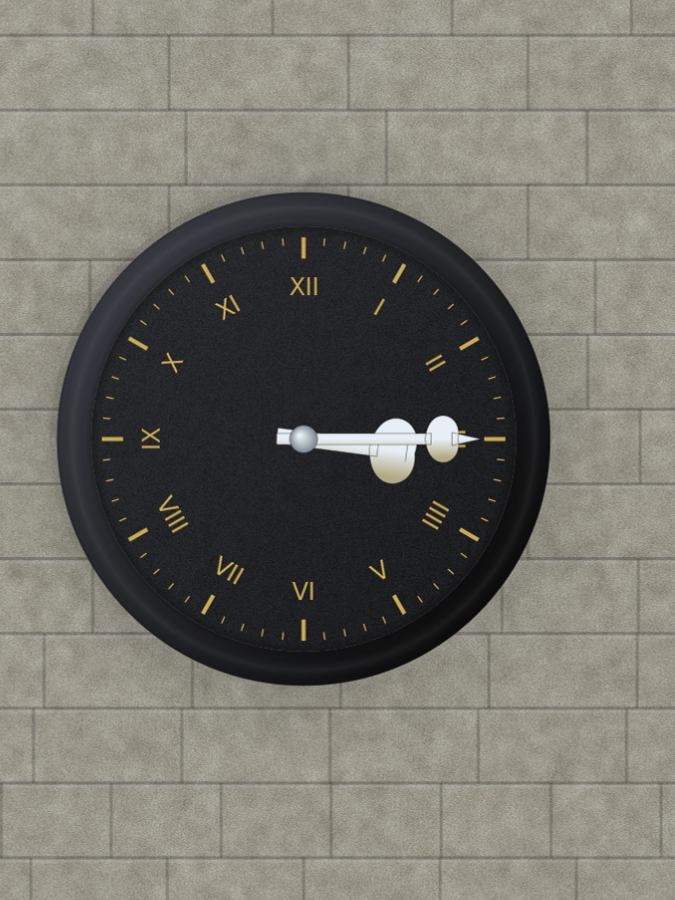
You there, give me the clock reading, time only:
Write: 3:15
